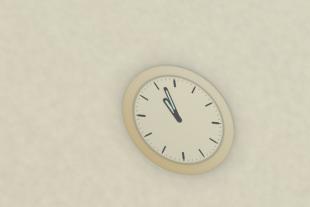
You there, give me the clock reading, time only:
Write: 10:57
